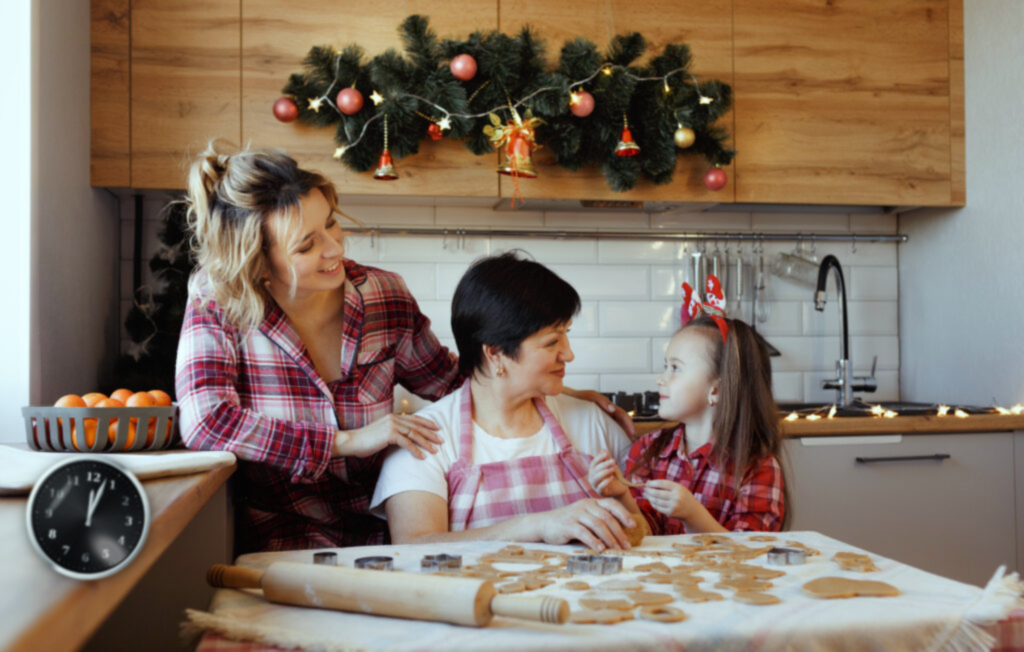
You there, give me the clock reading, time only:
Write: 12:03
